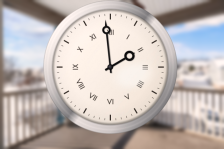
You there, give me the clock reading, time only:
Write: 1:59
